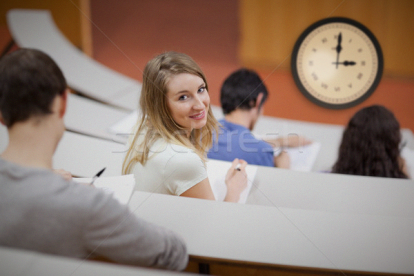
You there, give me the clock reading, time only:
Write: 3:01
